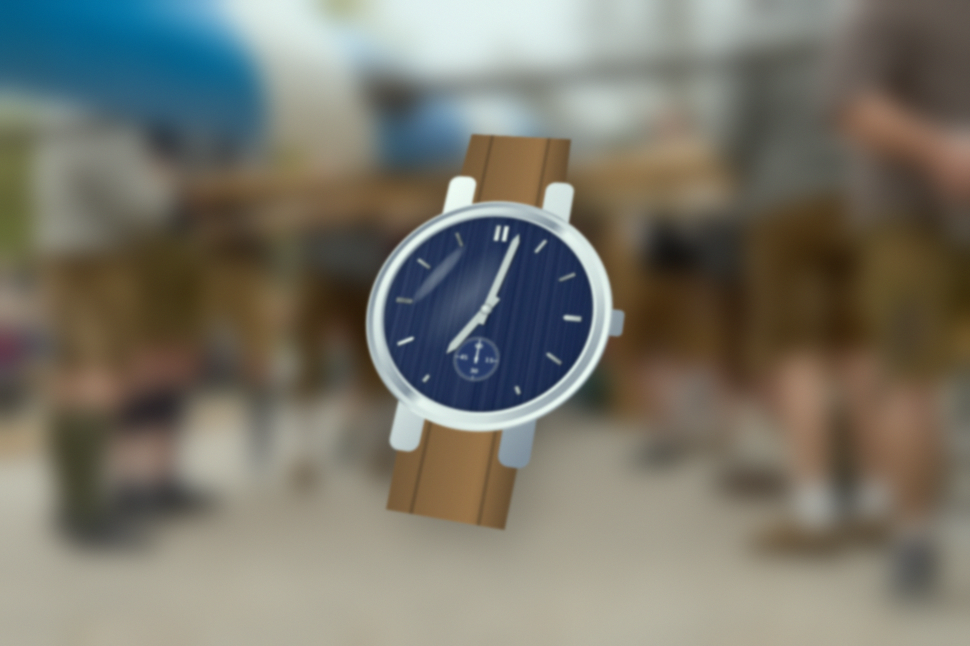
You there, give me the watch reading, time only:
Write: 7:02
